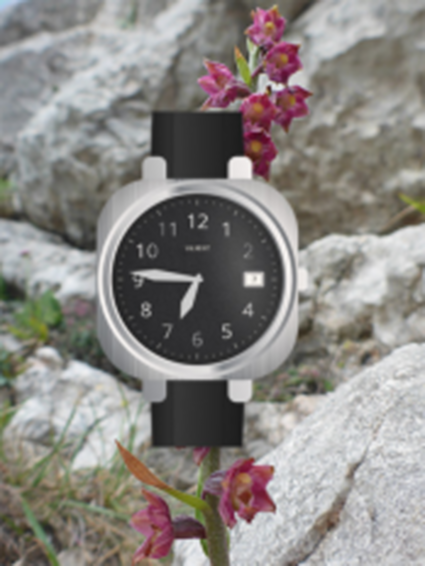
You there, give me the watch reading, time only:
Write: 6:46
